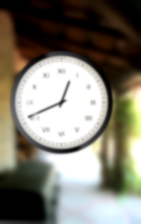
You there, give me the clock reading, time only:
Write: 12:41
